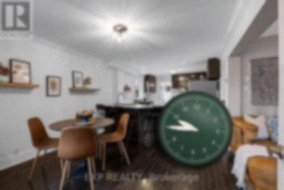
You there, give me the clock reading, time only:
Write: 9:45
